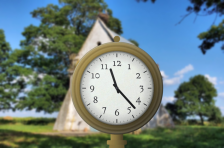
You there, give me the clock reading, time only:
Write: 11:23
